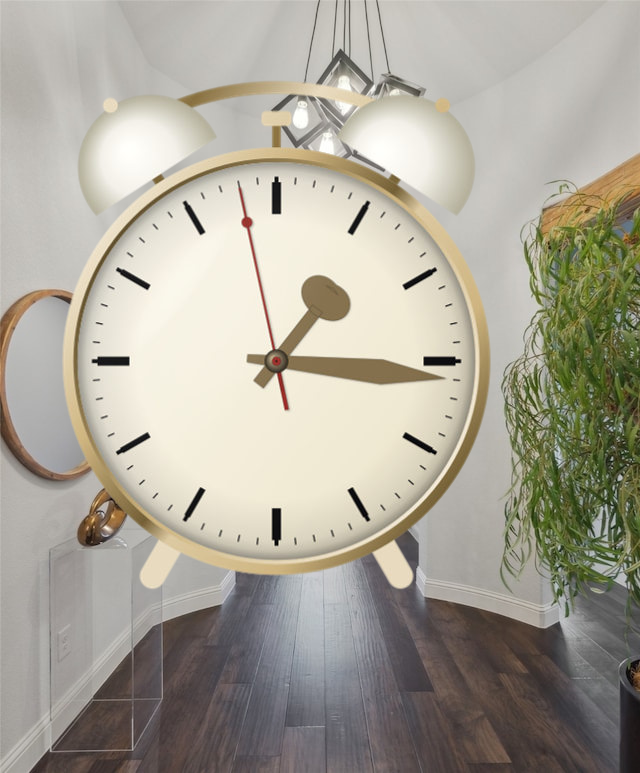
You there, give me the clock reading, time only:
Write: 1:15:58
